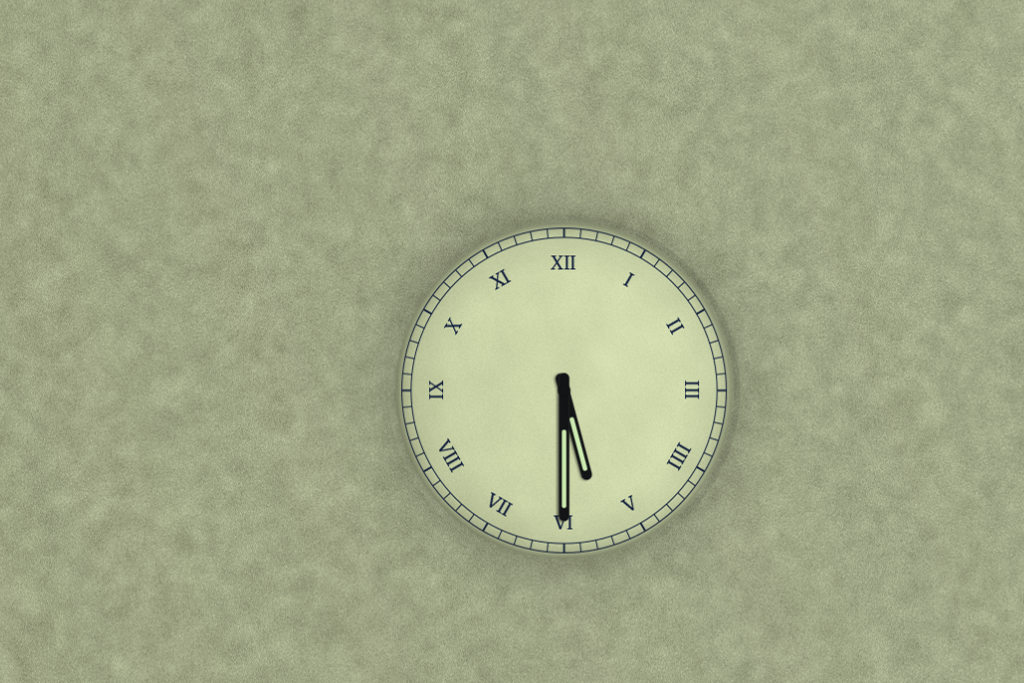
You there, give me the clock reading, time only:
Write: 5:30
